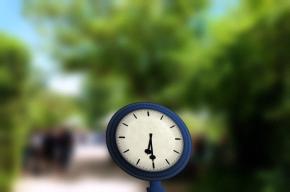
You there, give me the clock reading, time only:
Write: 6:30
